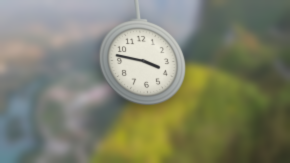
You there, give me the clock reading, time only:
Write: 3:47
